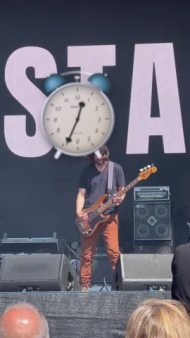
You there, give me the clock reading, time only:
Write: 12:34
